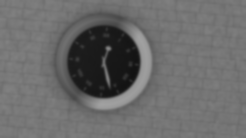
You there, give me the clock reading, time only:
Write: 12:27
